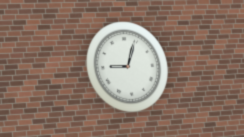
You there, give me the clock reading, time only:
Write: 9:04
